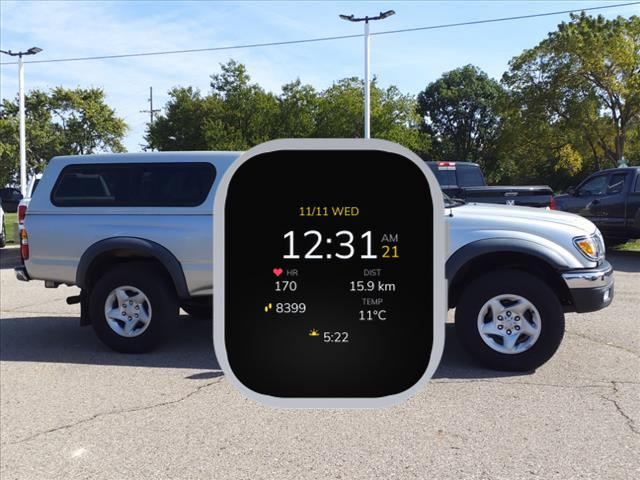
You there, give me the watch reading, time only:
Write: 12:31:21
